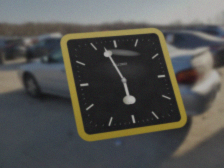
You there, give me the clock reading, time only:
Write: 5:57
